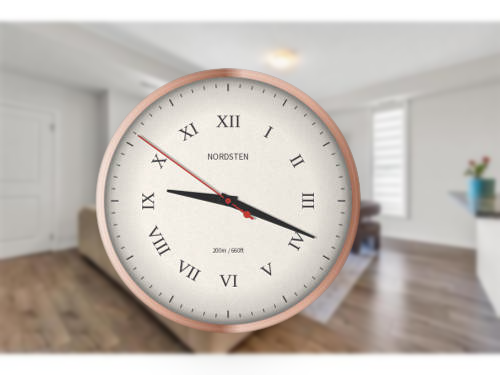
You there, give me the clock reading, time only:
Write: 9:18:51
